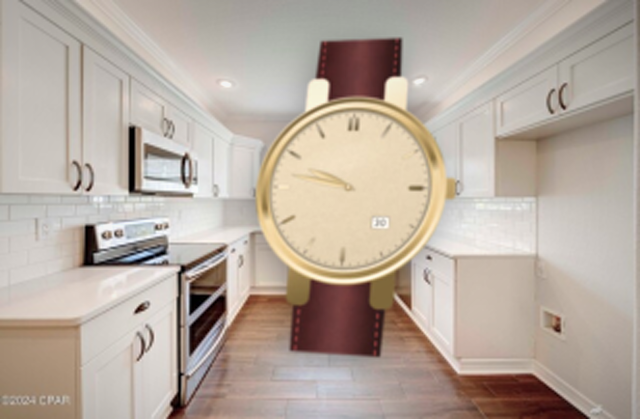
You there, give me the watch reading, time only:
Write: 9:47
